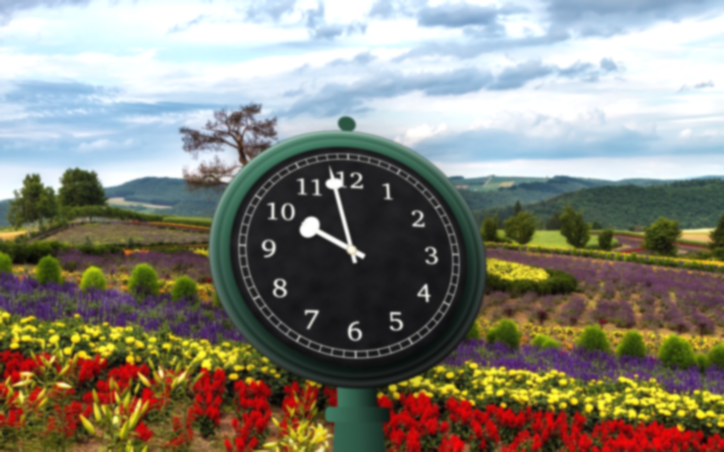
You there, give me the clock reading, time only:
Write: 9:58
